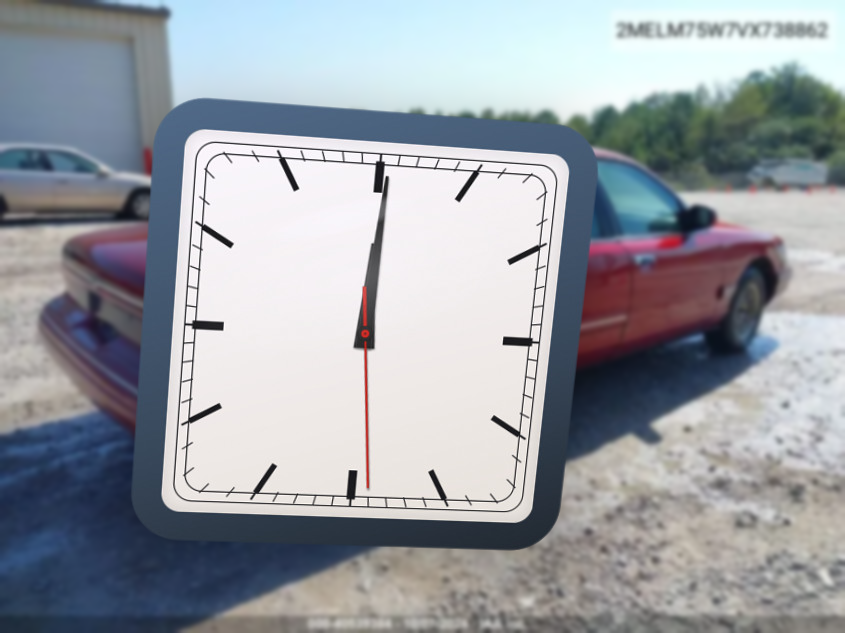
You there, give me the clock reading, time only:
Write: 12:00:29
